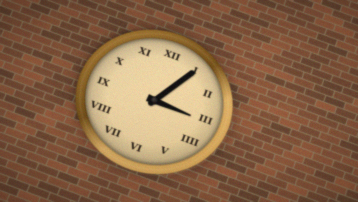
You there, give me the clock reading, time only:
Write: 3:05
